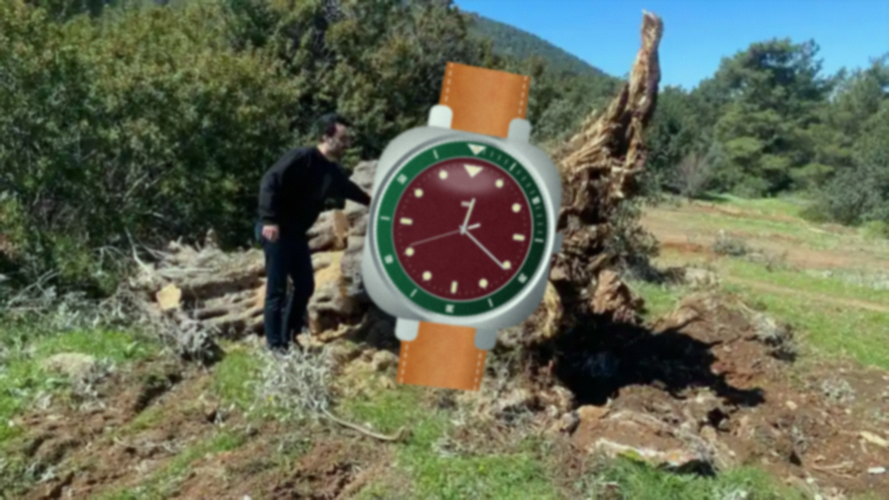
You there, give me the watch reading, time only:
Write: 12:20:41
